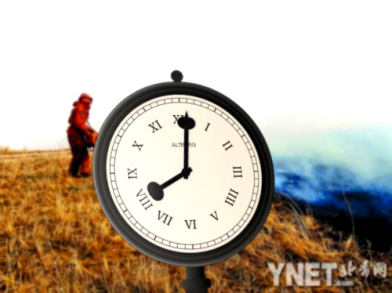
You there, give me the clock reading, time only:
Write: 8:01
